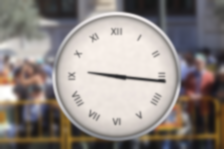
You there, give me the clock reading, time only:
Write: 9:16
